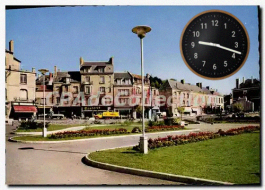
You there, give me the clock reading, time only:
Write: 9:18
